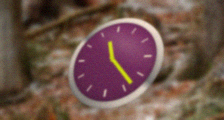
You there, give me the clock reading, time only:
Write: 11:23
